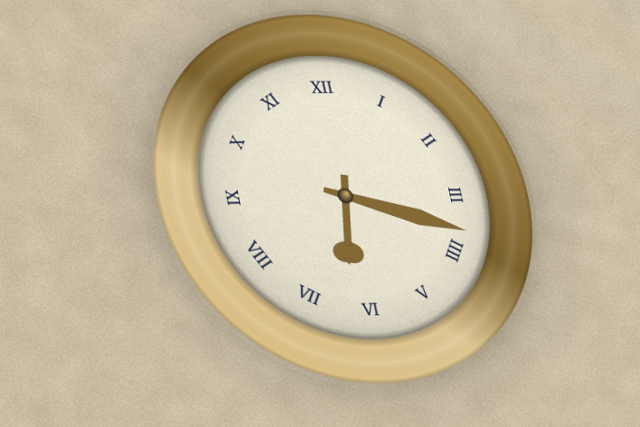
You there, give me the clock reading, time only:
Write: 6:18
